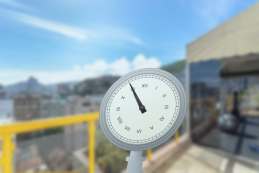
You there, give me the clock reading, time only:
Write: 10:55
